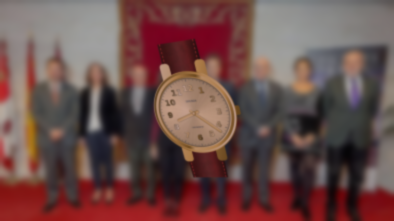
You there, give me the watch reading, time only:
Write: 8:22
